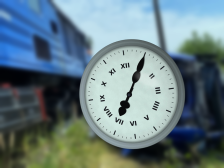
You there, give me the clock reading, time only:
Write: 7:05
